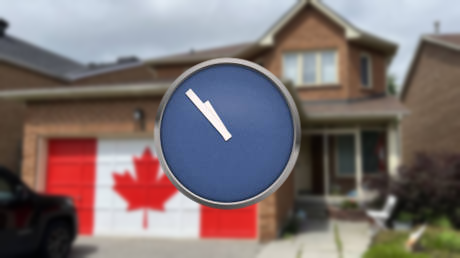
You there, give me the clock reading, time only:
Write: 10:53
